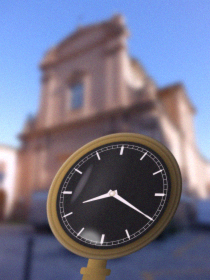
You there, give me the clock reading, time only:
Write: 8:20
